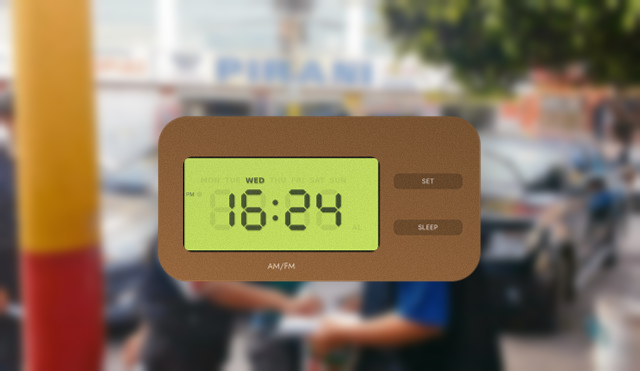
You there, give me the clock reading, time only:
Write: 16:24
